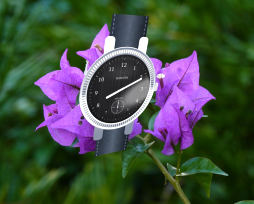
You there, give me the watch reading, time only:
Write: 8:11
